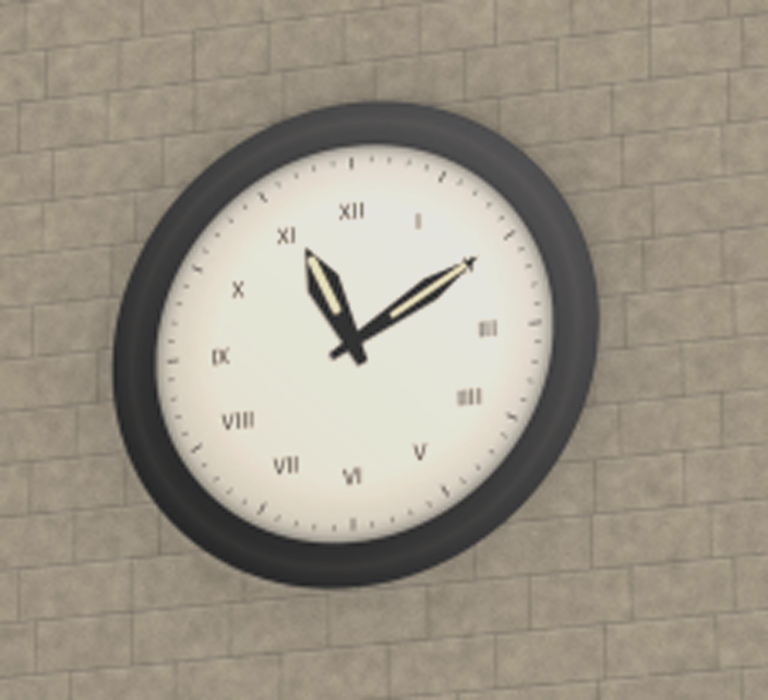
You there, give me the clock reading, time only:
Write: 11:10
